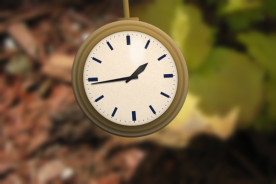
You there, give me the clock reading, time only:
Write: 1:44
